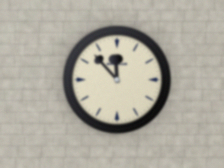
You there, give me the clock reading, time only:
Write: 11:53
